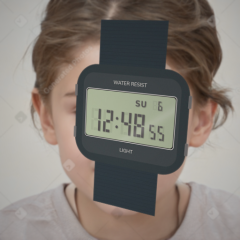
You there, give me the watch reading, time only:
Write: 12:48:55
